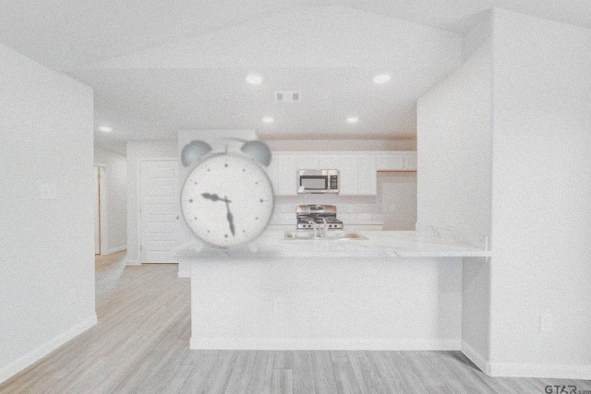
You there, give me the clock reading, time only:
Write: 9:28
